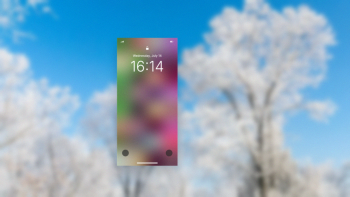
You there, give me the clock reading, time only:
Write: 16:14
